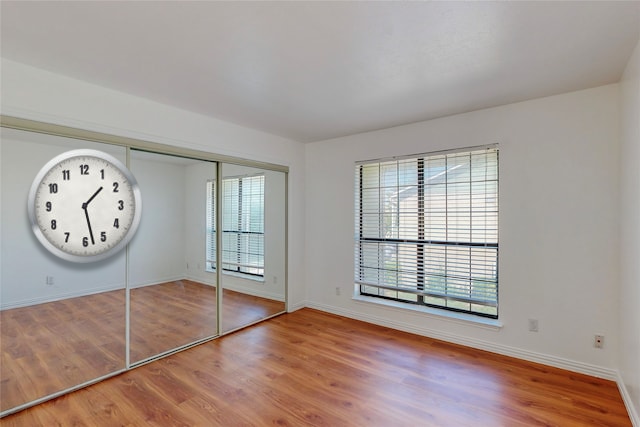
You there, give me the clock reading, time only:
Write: 1:28
